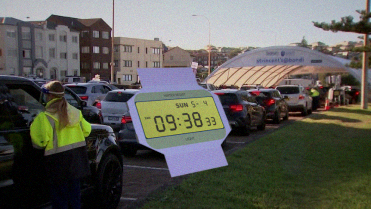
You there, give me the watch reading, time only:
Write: 9:38:33
